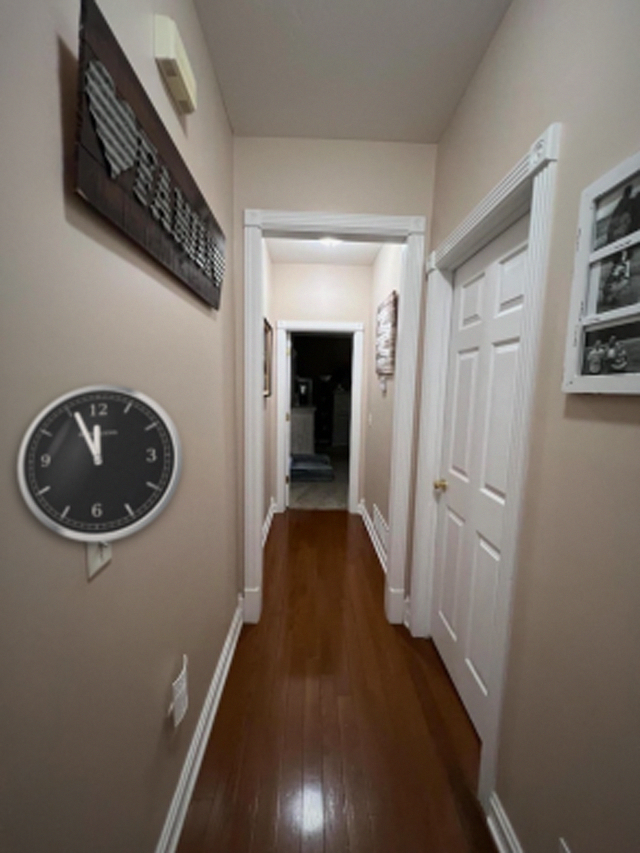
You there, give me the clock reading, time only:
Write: 11:56
